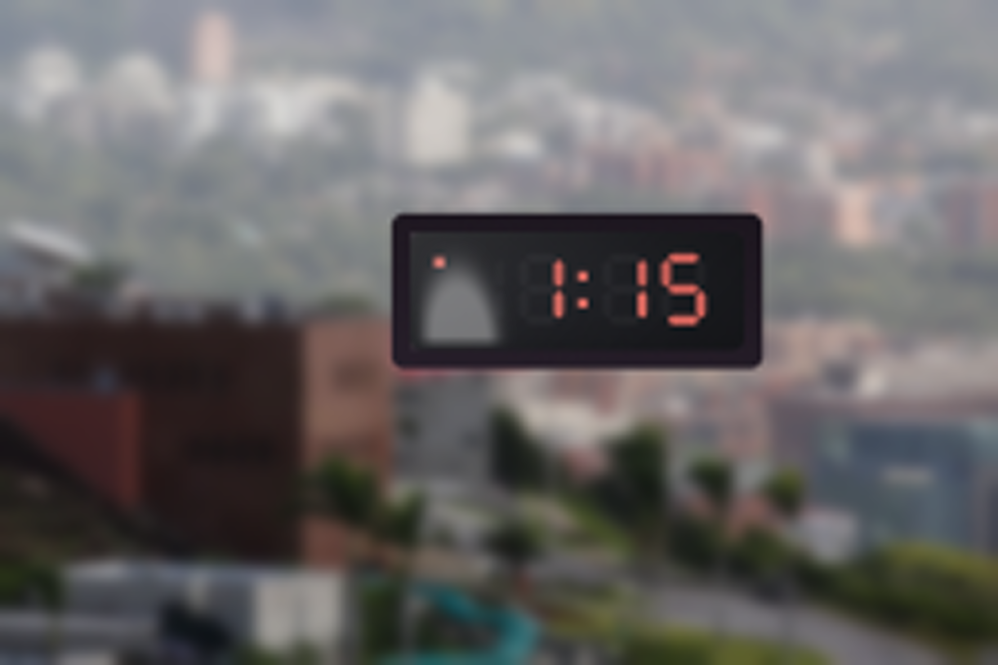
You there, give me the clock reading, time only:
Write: 1:15
